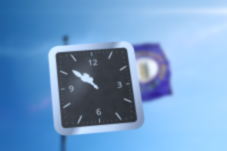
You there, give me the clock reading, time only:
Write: 10:52
